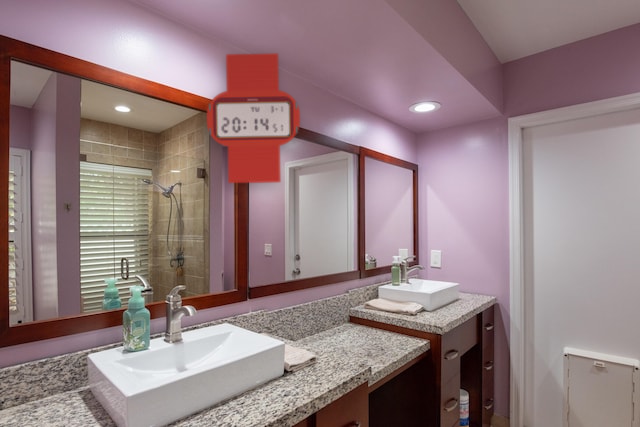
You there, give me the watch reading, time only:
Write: 20:14
